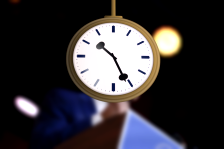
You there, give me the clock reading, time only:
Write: 10:26
